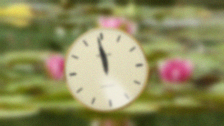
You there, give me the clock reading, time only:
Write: 11:59
